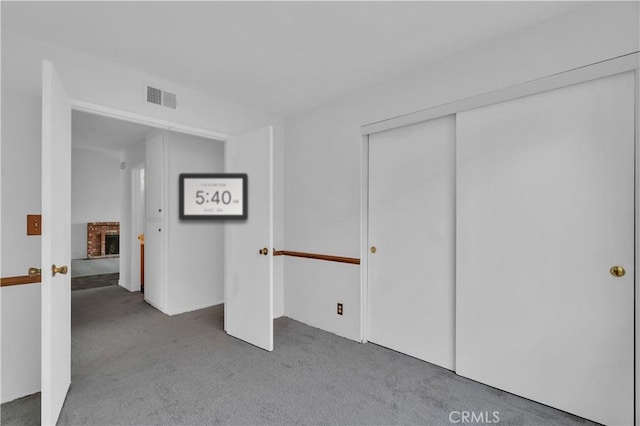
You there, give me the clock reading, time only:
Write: 5:40
